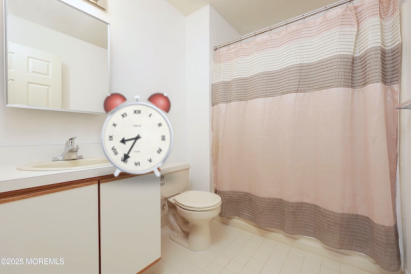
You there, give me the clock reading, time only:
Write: 8:35
